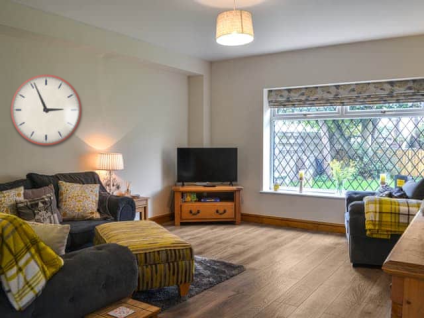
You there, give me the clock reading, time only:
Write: 2:56
